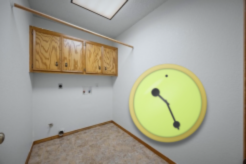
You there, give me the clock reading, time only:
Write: 10:26
